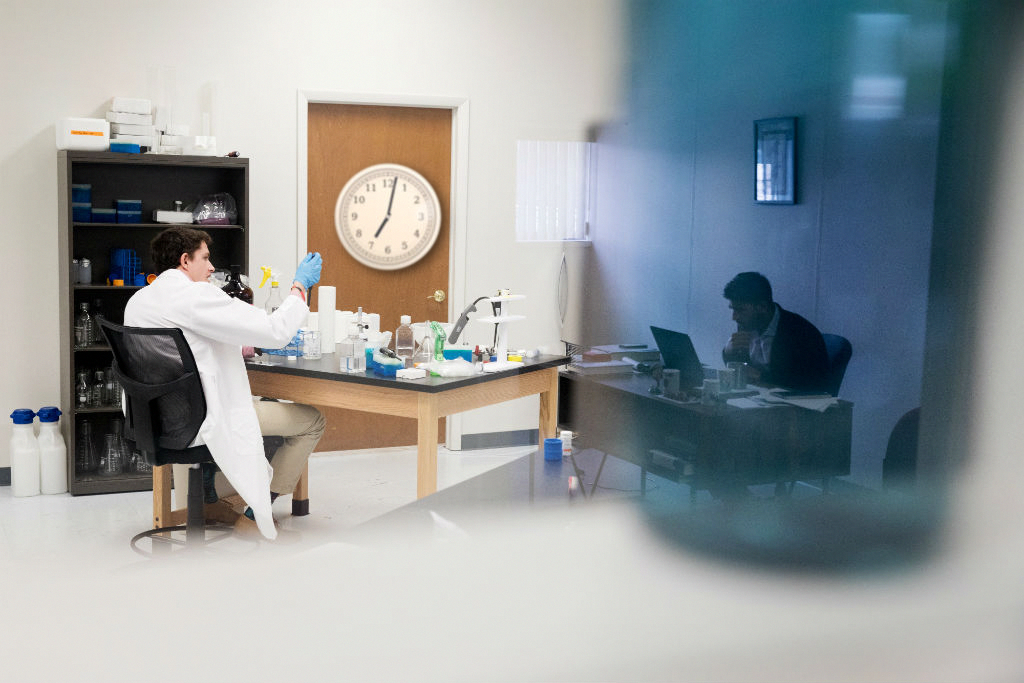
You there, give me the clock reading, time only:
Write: 7:02
